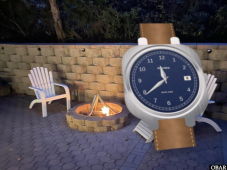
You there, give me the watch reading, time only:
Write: 11:39
